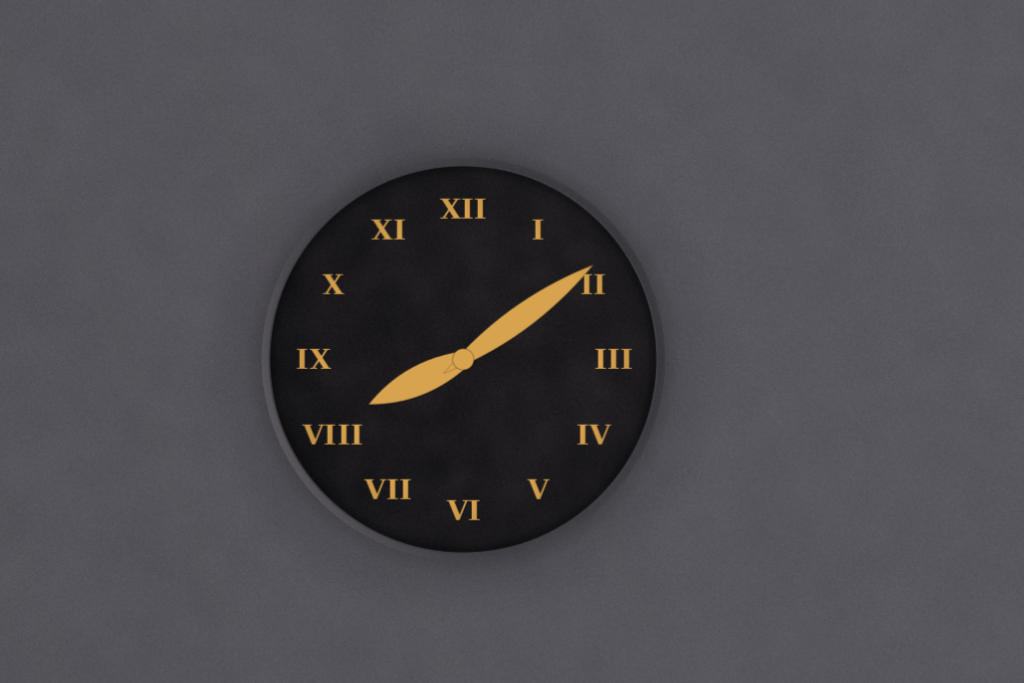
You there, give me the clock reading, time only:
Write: 8:09
